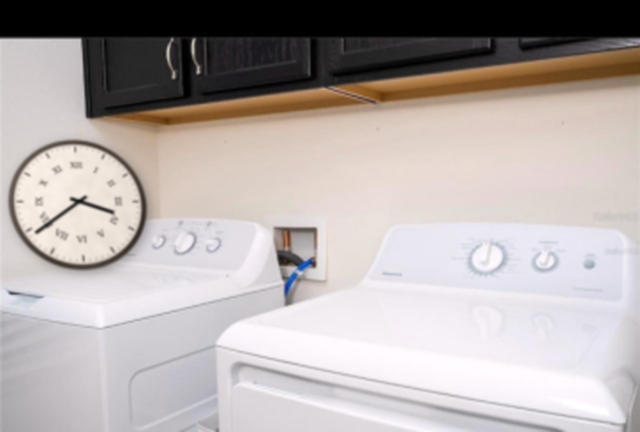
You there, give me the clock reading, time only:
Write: 3:39
